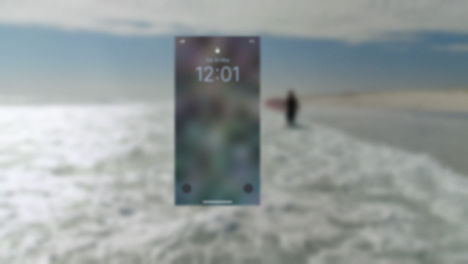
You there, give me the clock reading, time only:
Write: 12:01
